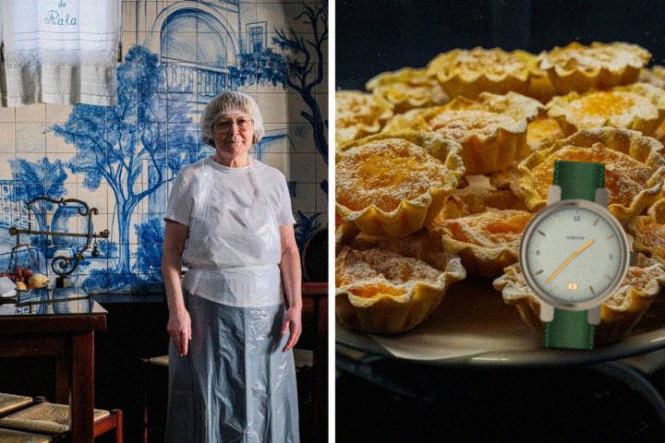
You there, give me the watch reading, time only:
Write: 1:37
